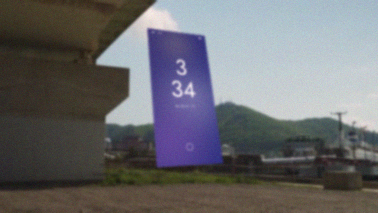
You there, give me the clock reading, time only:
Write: 3:34
